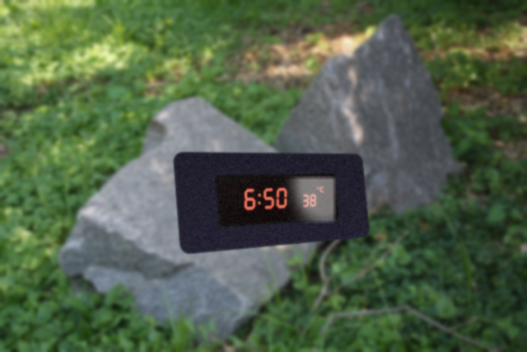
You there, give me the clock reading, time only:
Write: 6:50
